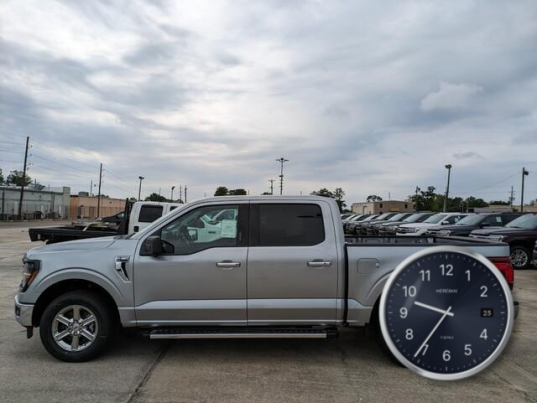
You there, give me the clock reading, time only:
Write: 9:36
